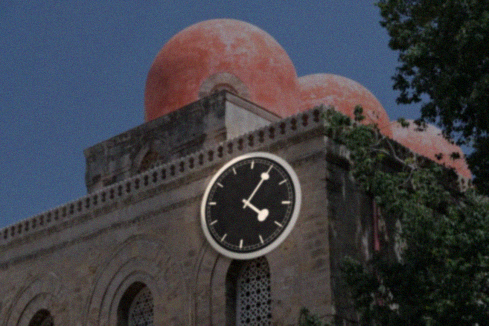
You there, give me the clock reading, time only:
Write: 4:05
